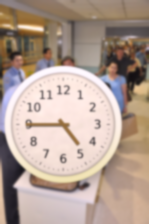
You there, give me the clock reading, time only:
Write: 4:45
